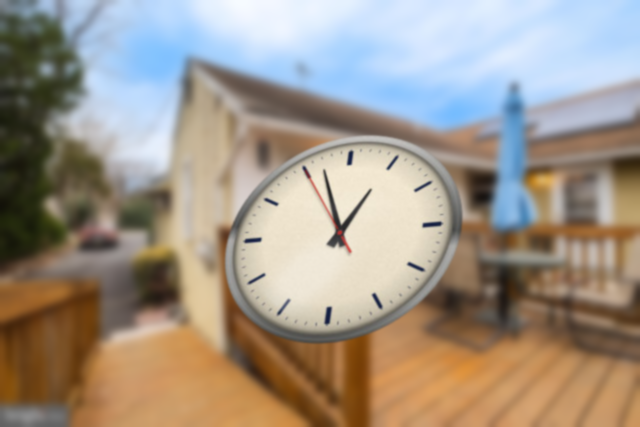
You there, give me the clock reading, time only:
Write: 12:56:55
